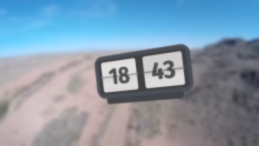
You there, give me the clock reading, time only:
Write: 18:43
